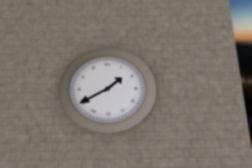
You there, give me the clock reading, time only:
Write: 1:40
